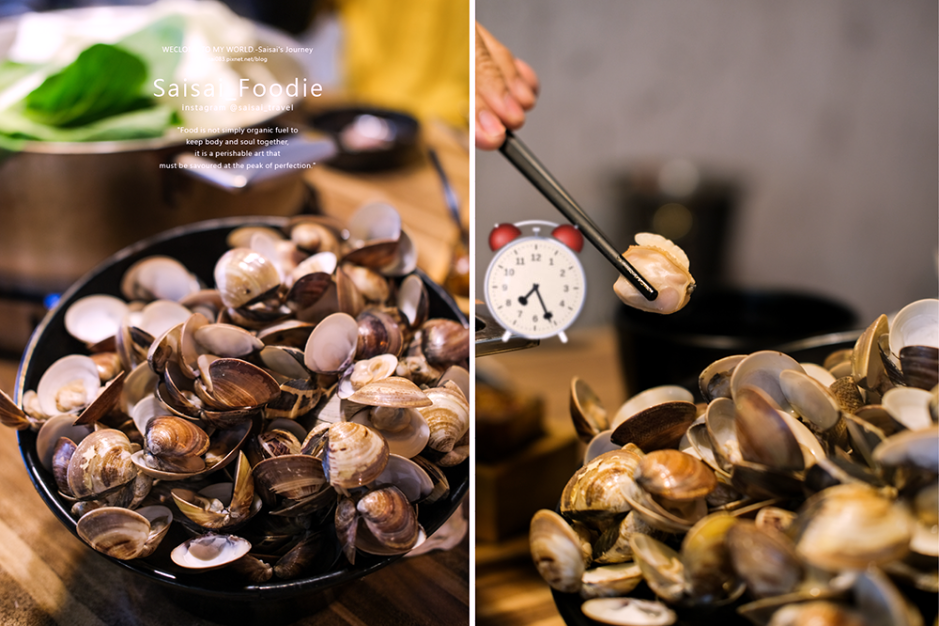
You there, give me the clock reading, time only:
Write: 7:26
